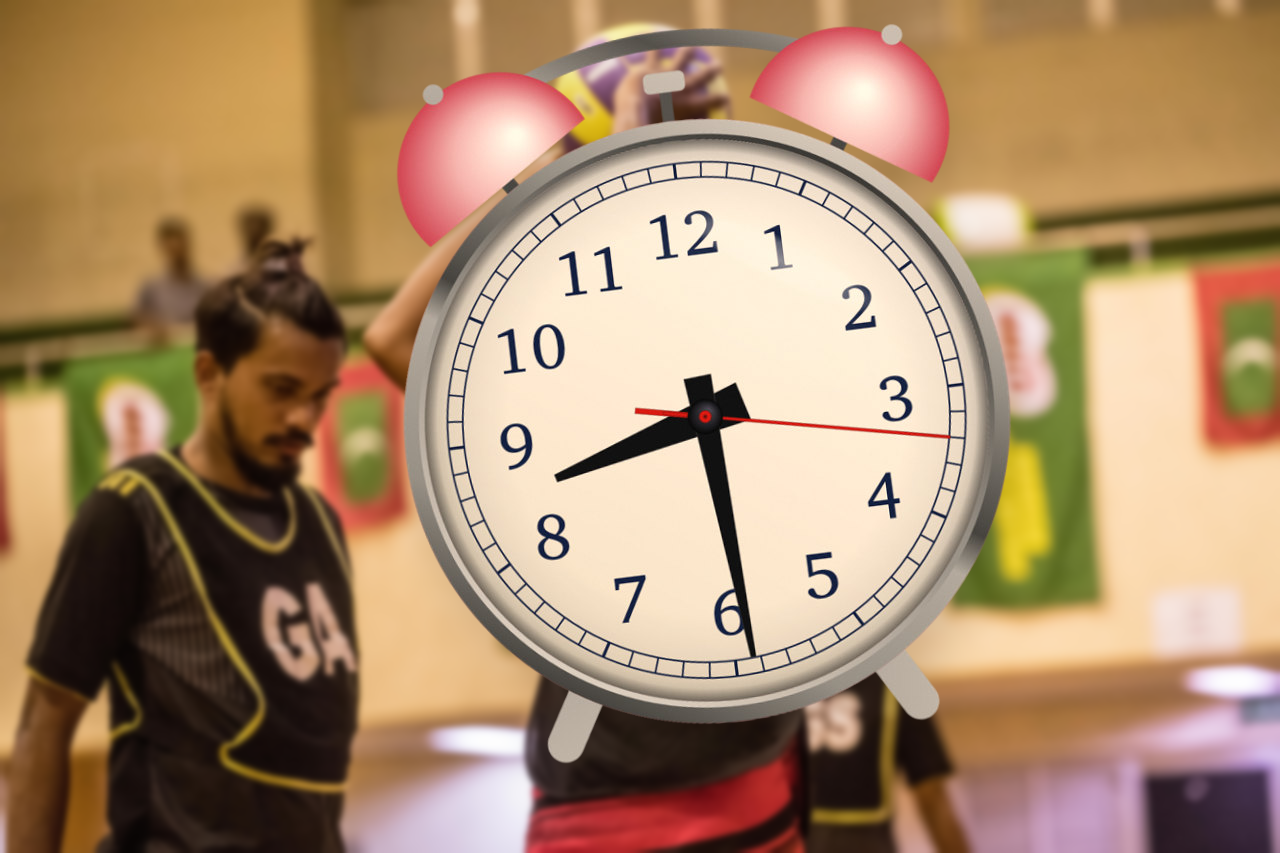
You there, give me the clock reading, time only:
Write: 8:29:17
